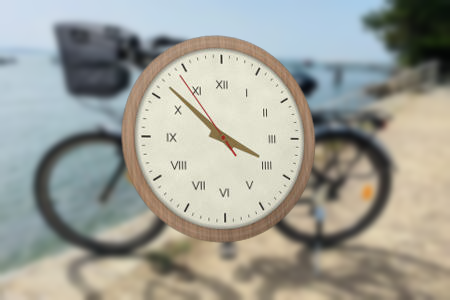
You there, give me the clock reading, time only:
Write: 3:51:54
